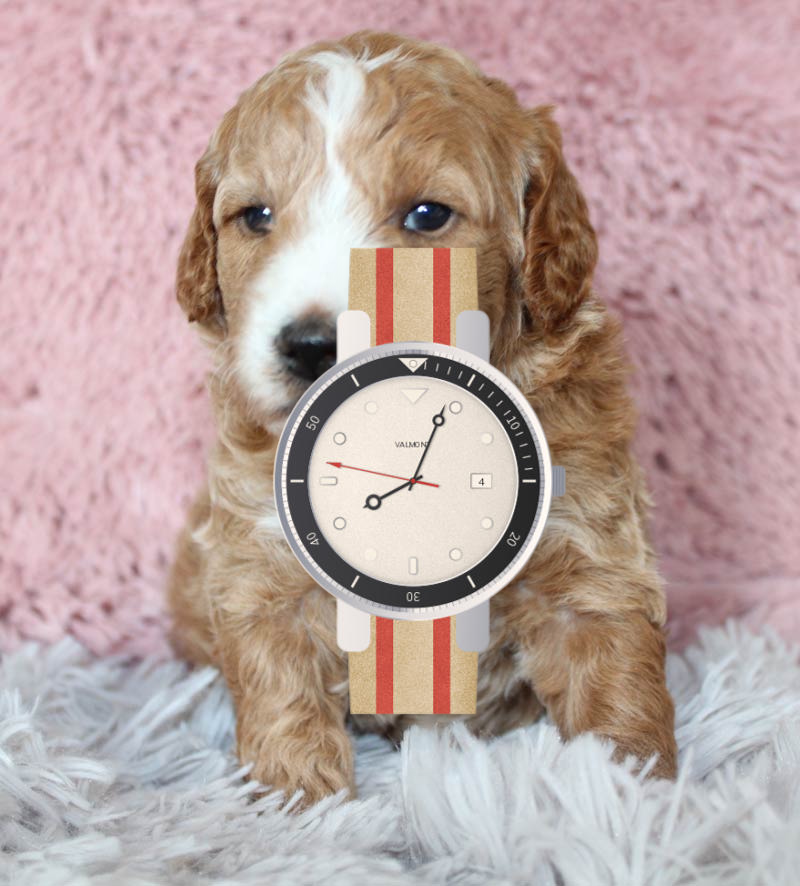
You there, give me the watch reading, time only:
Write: 8:03:47
